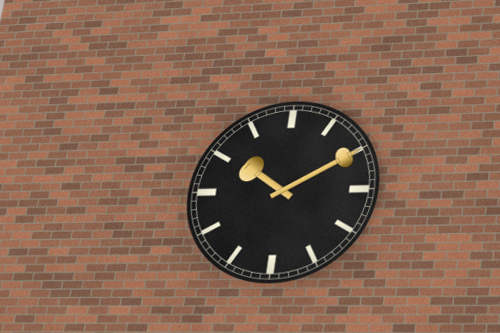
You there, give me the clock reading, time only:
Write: 10:10
